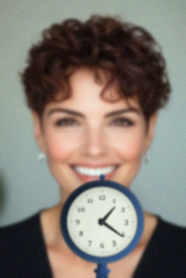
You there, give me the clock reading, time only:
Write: 1:21
